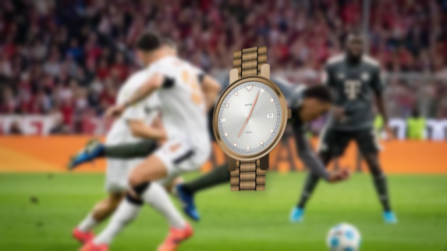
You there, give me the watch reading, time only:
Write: 7:04
